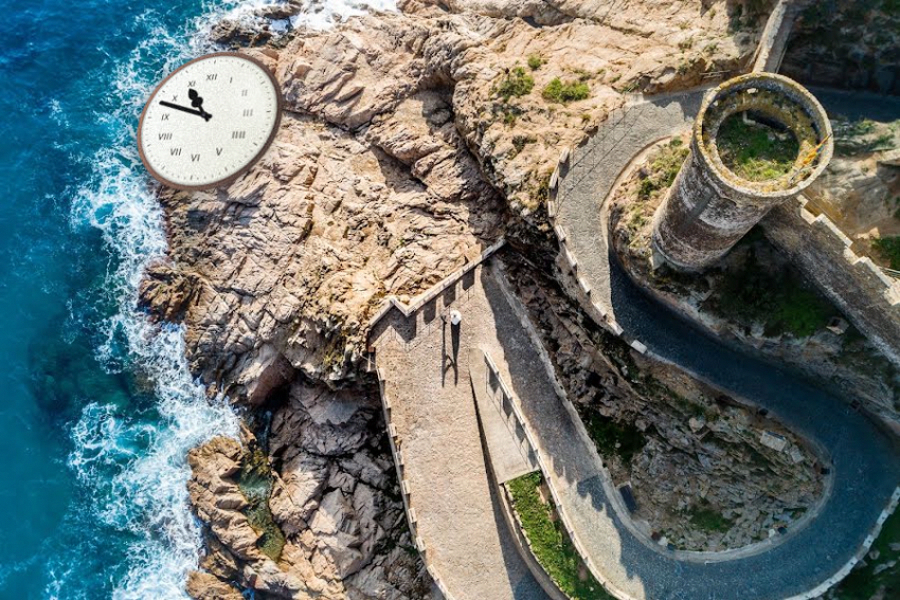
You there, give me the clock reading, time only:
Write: 10:48
